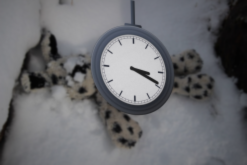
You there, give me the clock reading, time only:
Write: 3:19
